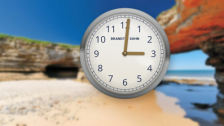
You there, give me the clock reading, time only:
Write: 3:01
